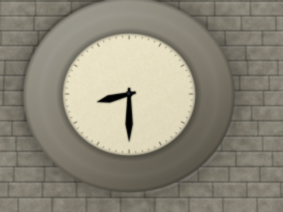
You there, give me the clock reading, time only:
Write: 8:30
